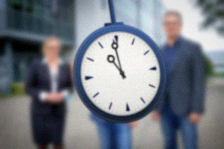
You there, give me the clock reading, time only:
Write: 10:59
